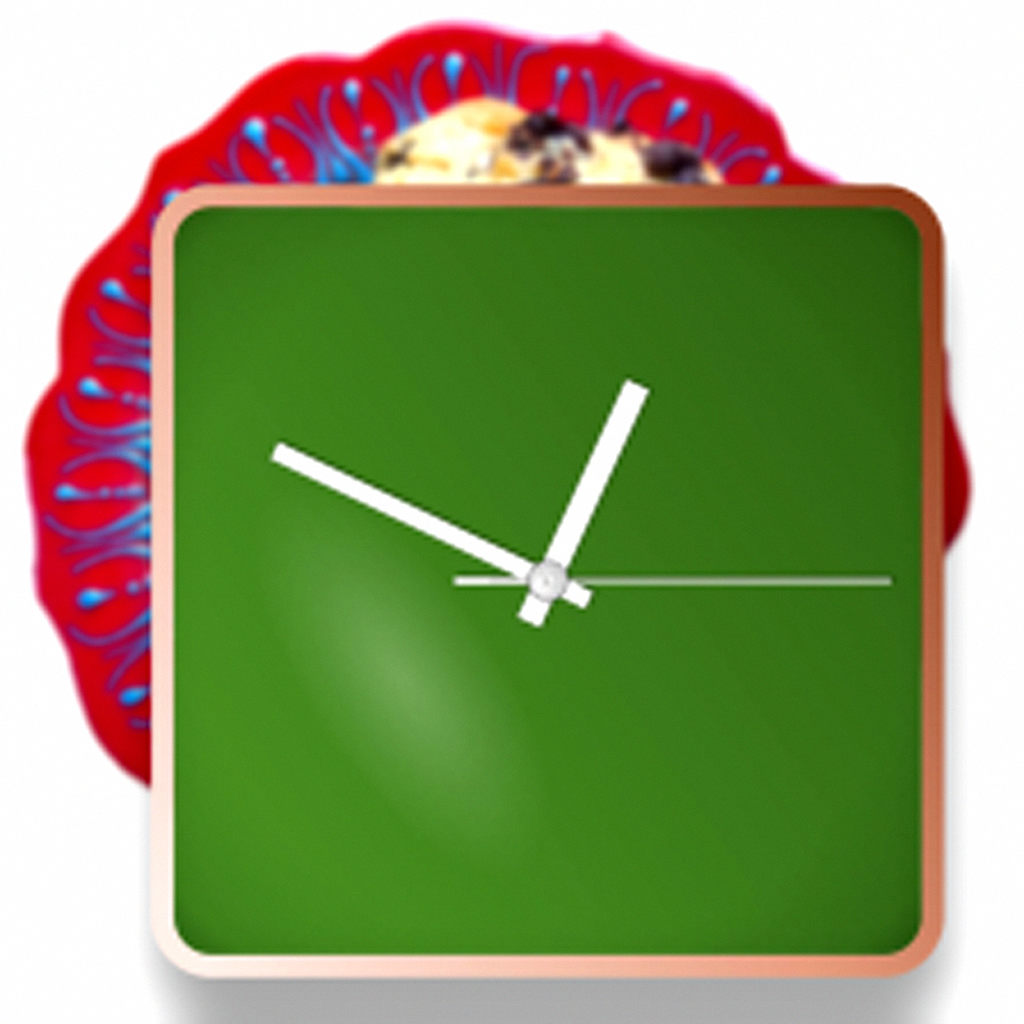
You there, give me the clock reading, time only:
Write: 12:49:15
